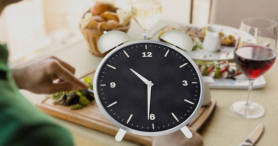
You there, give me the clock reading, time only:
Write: 10:31
